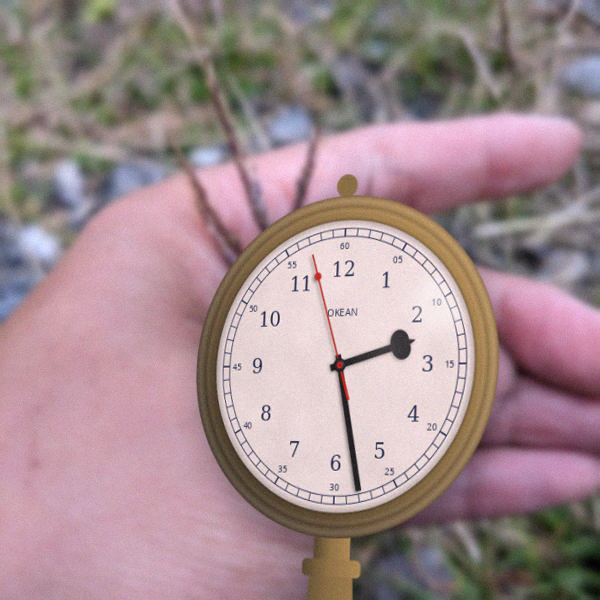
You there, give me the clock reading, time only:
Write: 2:27:57
